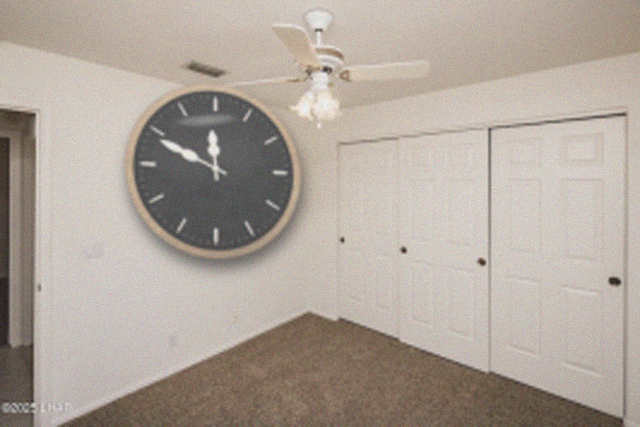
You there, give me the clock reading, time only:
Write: 11:49
